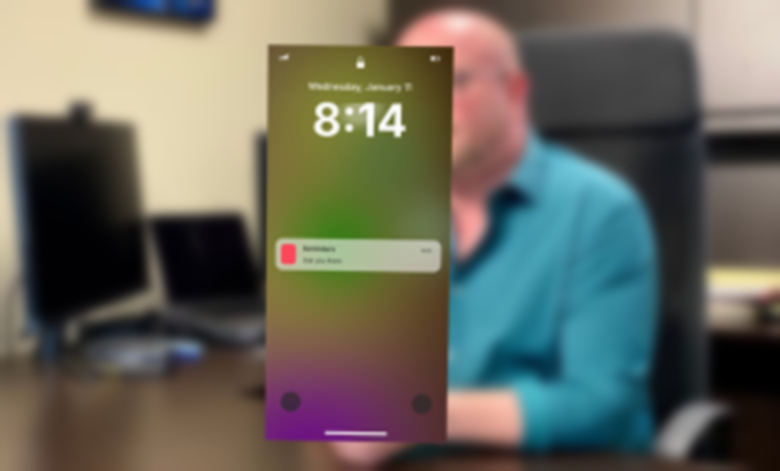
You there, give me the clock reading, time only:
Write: 8:14
